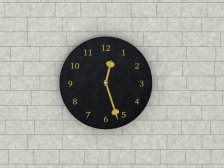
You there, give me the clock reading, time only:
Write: 12:27
